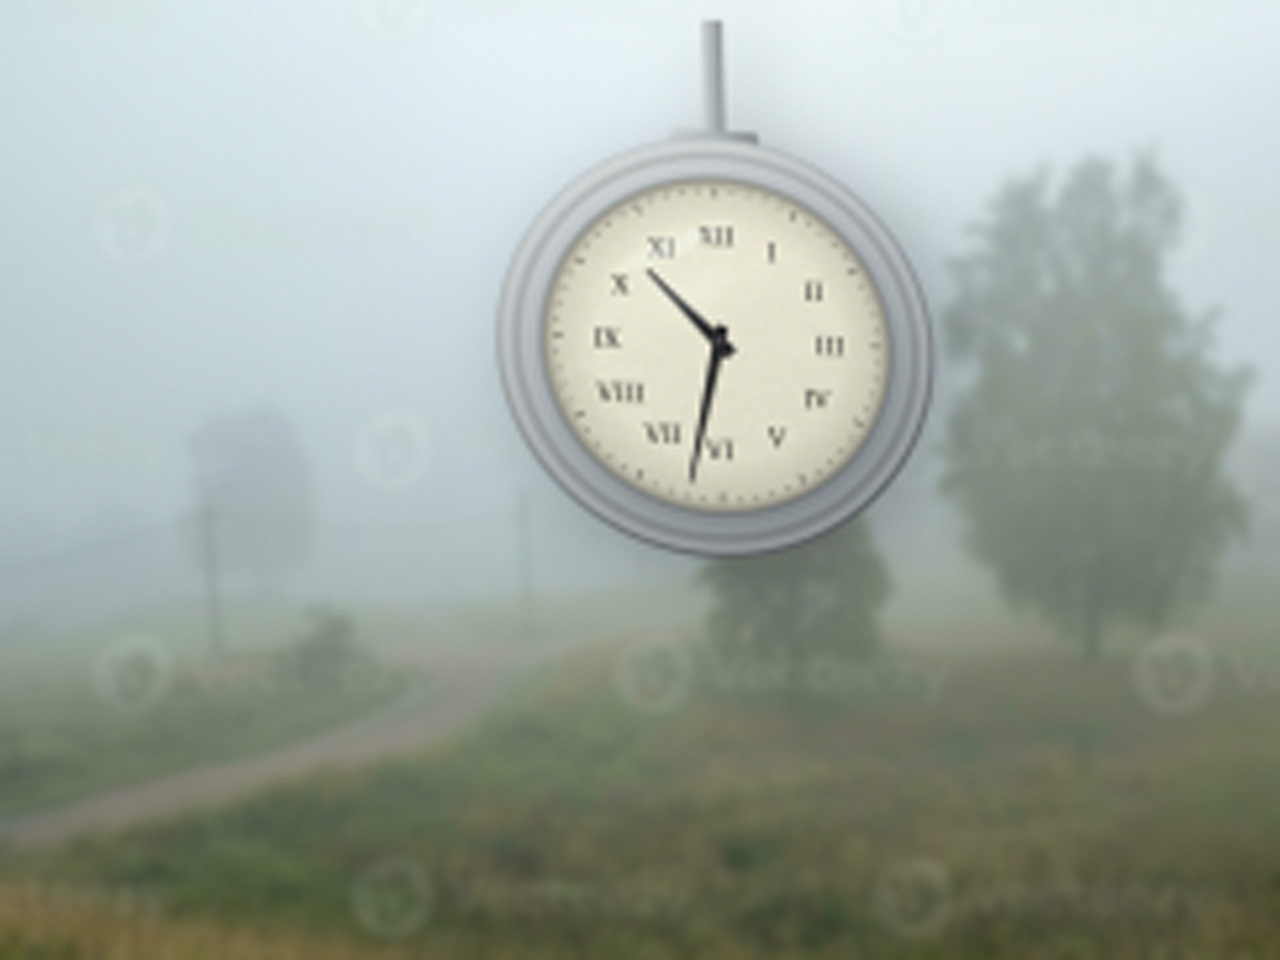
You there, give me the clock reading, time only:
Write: 10:32
